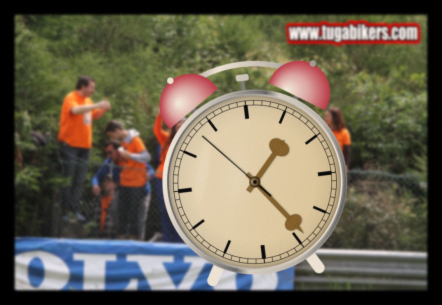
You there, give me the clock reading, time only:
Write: 1:23:53
